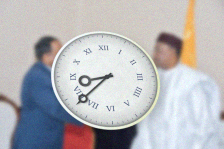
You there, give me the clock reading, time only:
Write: 8:38
